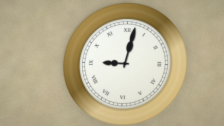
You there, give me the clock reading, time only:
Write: 9:02
